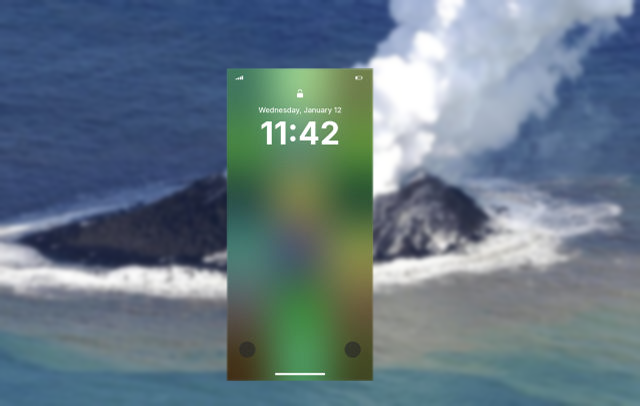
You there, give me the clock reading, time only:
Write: 11:42
